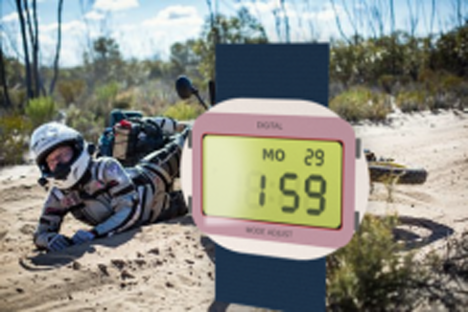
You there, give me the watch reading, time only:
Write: 1:59
